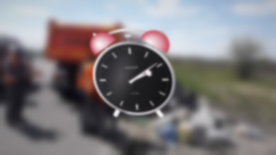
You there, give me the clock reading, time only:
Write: 2:09
